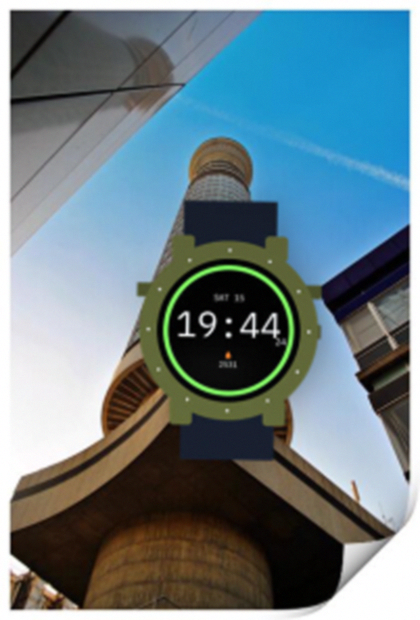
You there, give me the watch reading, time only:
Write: 19:44
